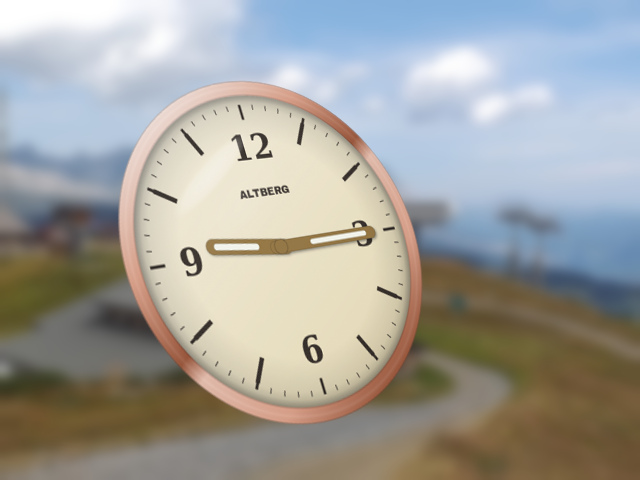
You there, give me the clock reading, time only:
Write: 9:15
